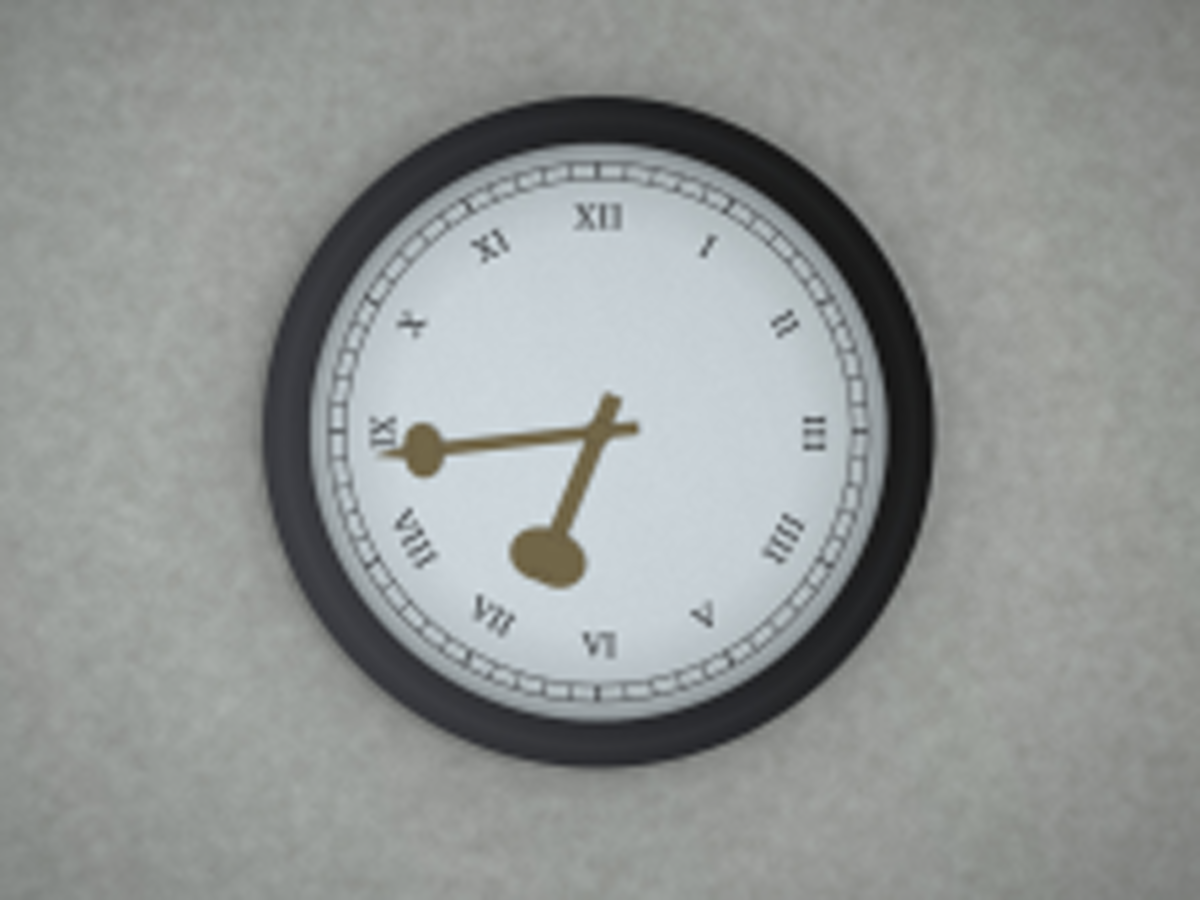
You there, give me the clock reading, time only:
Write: 6:44
